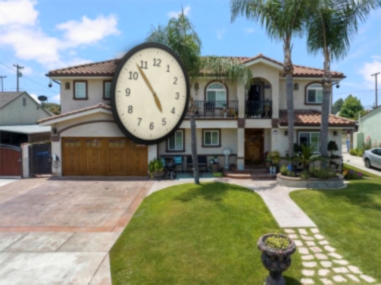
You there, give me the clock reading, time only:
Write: 4:53
